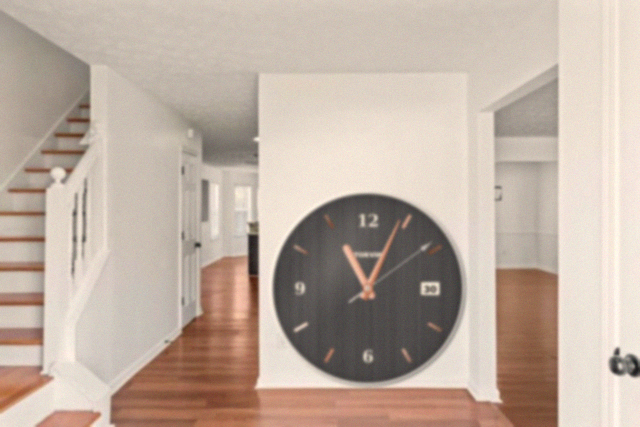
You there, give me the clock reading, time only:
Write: 11:04:09
